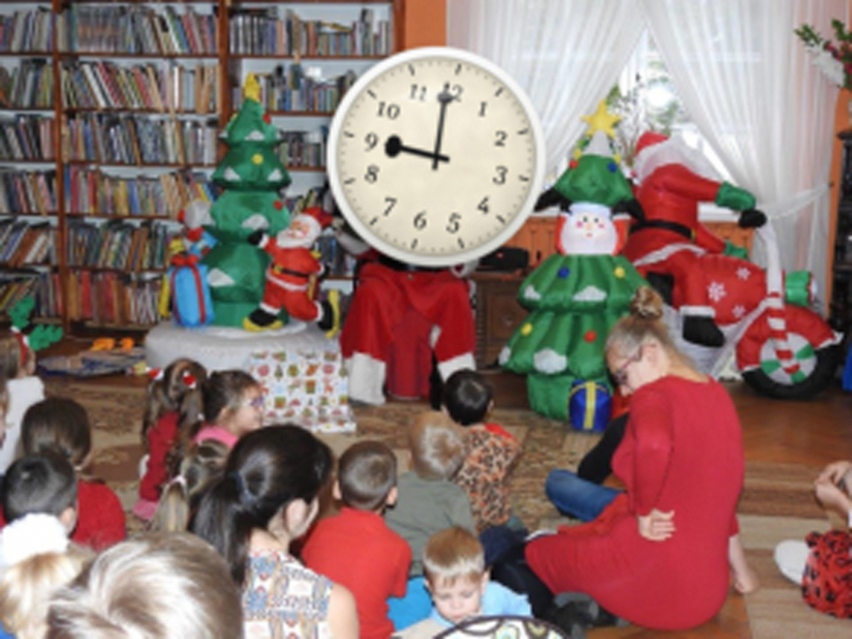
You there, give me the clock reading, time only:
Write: 8:59
